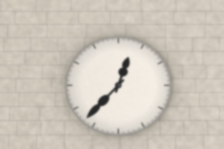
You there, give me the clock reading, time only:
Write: 12:37
